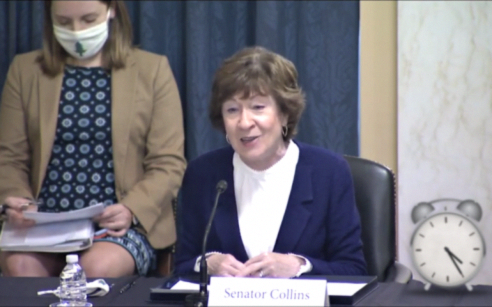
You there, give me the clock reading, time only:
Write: 4:25
